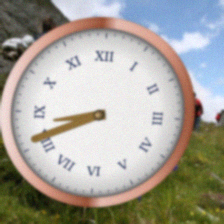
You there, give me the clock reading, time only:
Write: 8:41
